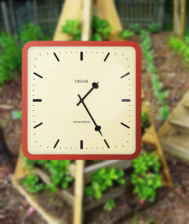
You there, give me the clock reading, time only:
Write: 1:25
